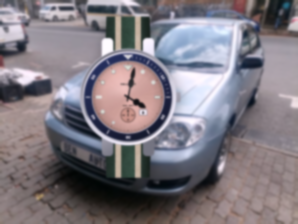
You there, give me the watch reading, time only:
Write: 4:02
